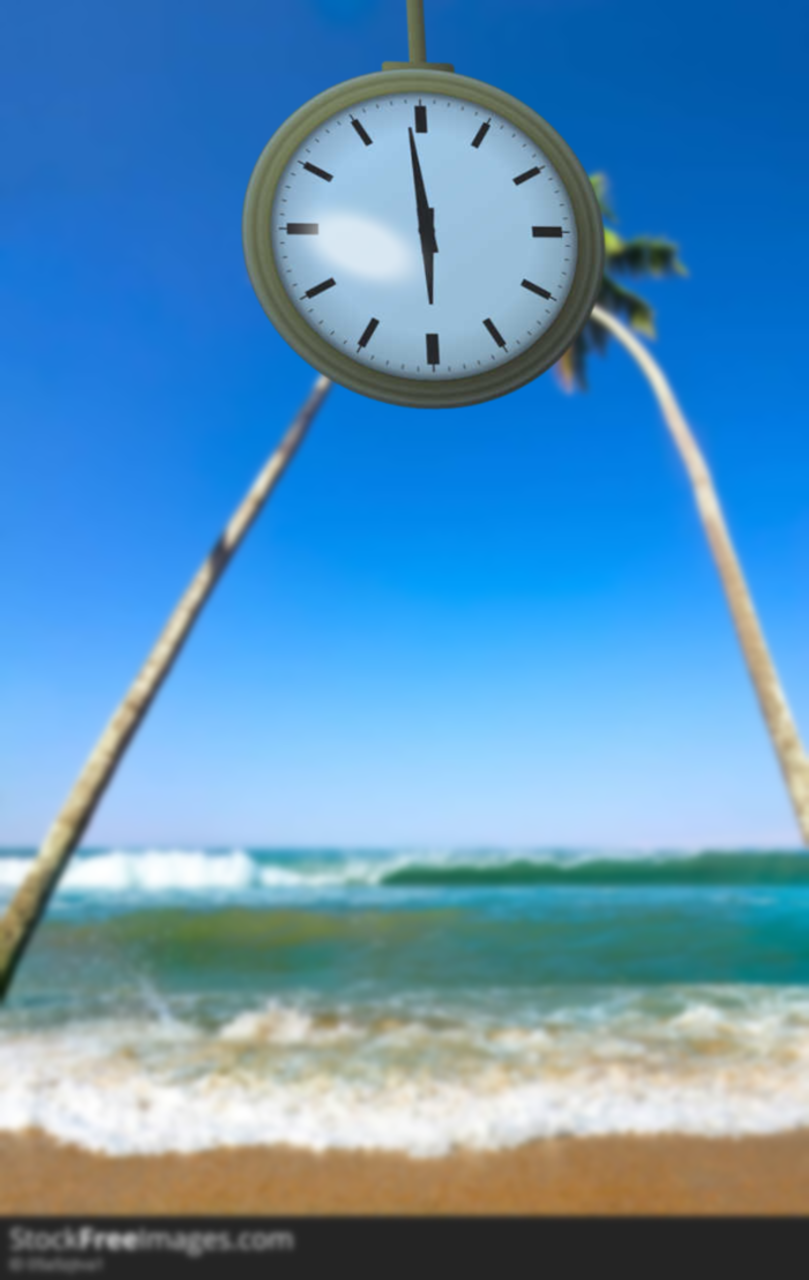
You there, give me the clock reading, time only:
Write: 5:59
